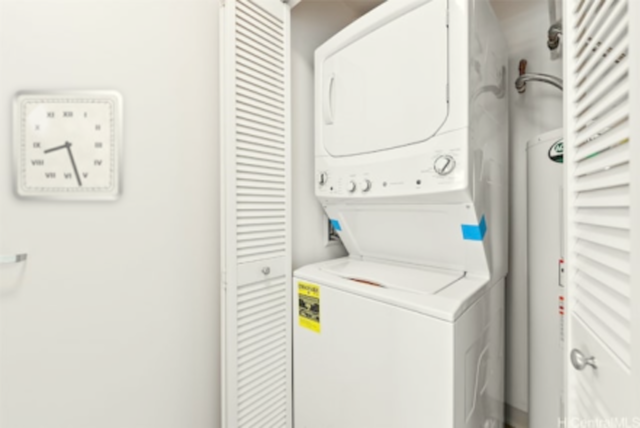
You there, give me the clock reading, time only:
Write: 8:27
